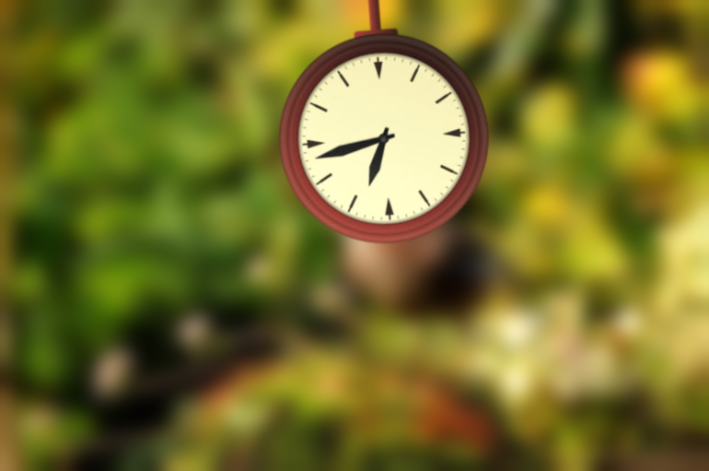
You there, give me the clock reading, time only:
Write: 6:43
